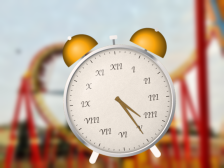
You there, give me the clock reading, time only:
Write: 4:25
